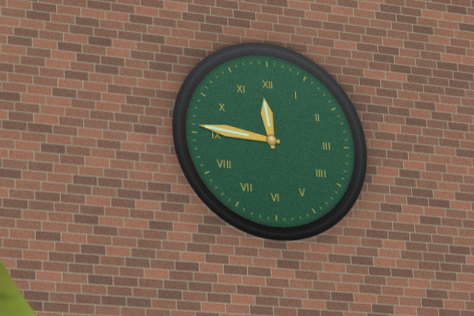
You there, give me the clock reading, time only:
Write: 11:46
